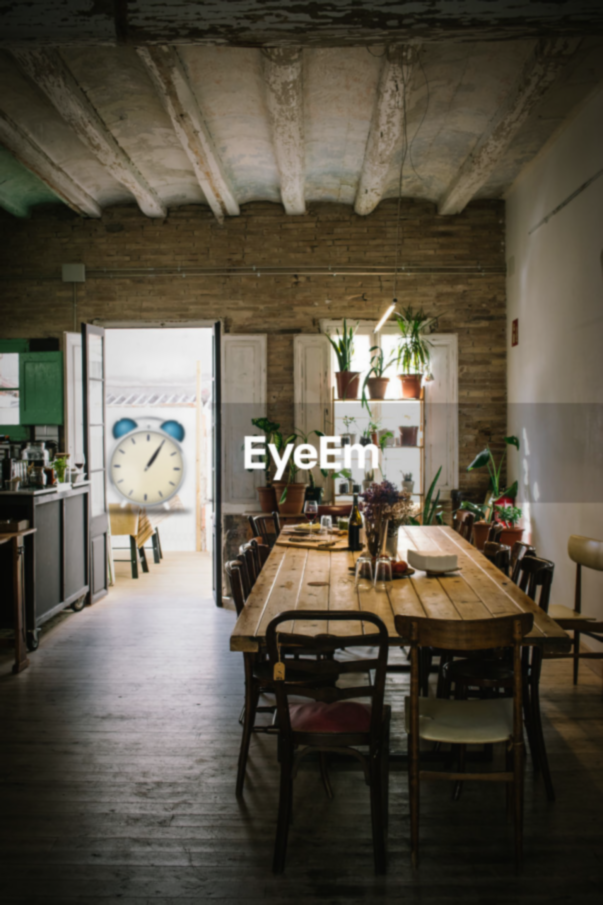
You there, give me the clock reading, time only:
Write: 1:05
